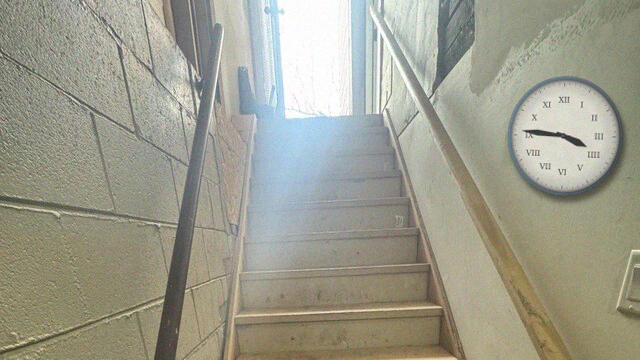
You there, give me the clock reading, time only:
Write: 3:46
